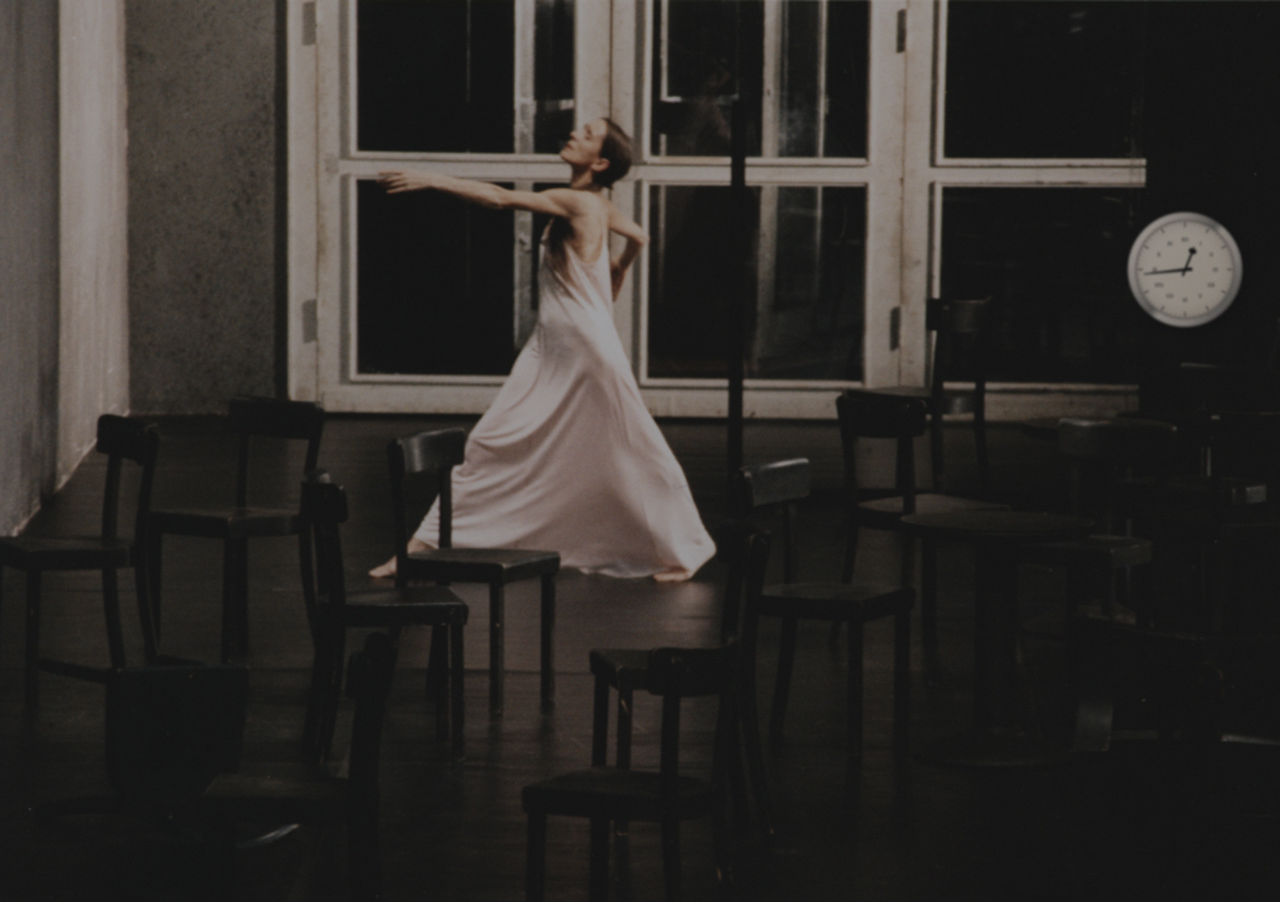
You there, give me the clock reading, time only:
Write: 12:44
